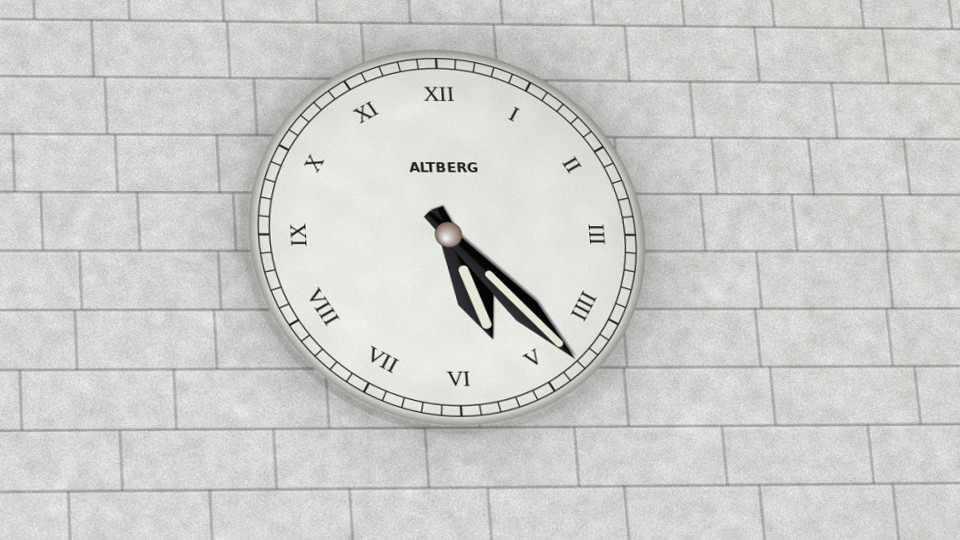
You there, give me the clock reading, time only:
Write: 5:23
